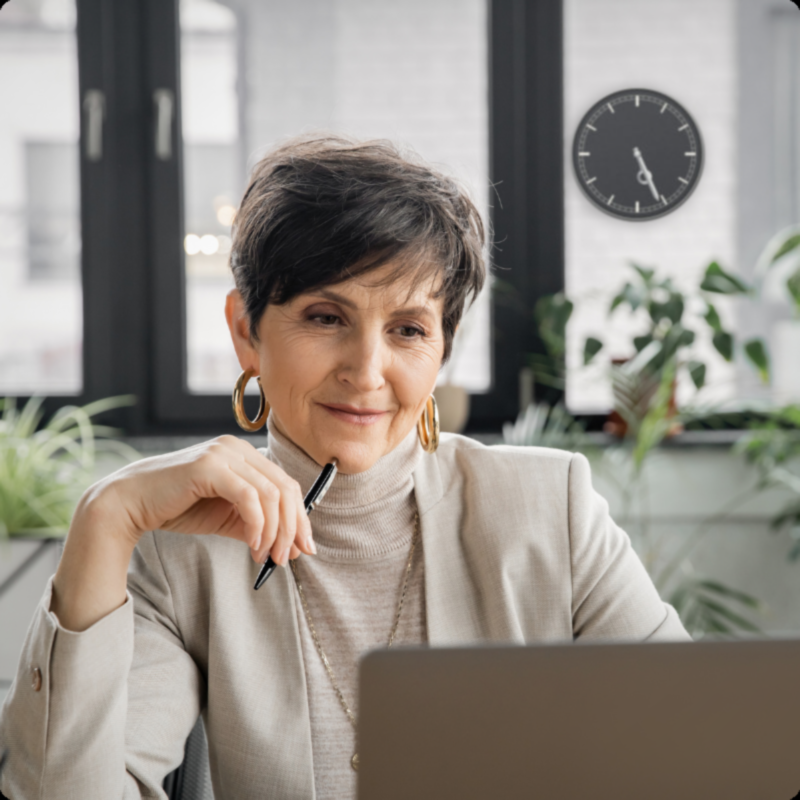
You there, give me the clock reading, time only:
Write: 5:26
